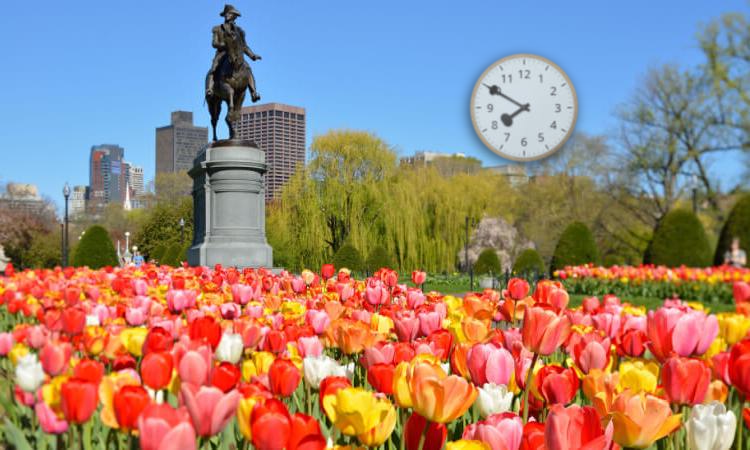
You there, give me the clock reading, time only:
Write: 7:50
